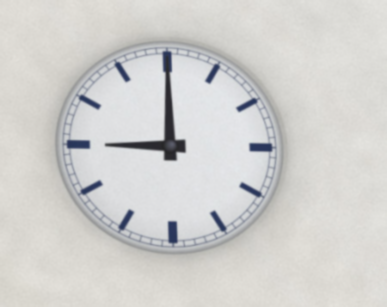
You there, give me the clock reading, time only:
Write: 9:00
